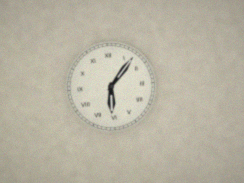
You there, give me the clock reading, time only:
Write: 6:07
